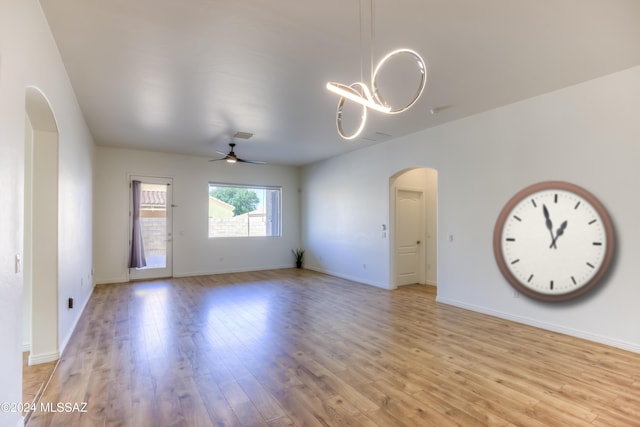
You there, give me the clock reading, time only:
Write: 12:57
